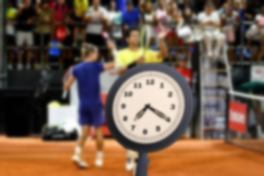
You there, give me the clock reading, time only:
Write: 7:20
